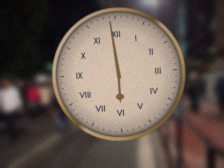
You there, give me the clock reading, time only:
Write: 5:59
